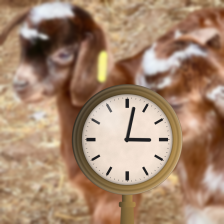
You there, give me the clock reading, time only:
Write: 3:02
